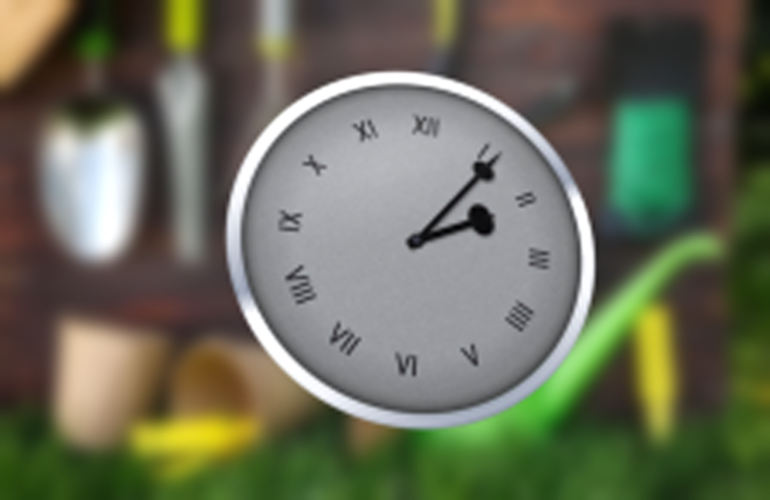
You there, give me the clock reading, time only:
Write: 2:06
